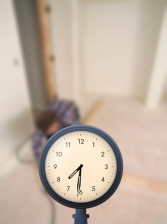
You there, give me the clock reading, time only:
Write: 7:31
